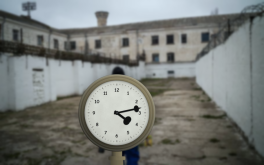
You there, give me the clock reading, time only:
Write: 4:13
